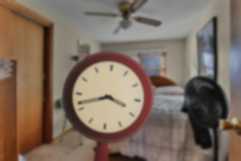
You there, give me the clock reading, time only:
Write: 3:42
